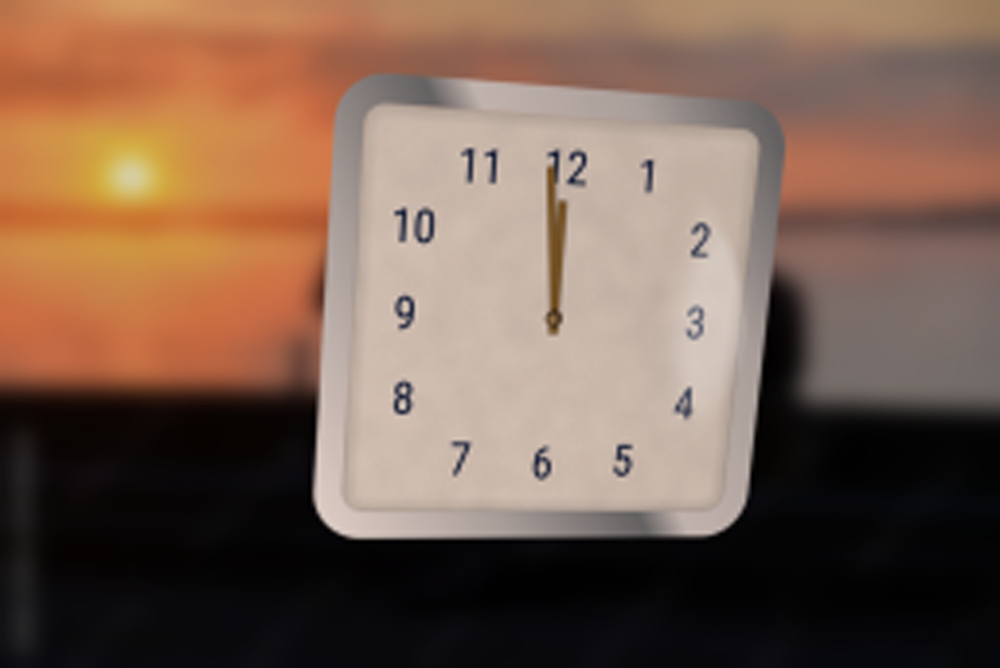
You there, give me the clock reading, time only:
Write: 11:59
